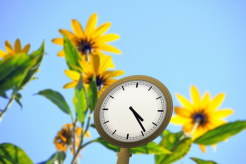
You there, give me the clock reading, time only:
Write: 4:24
